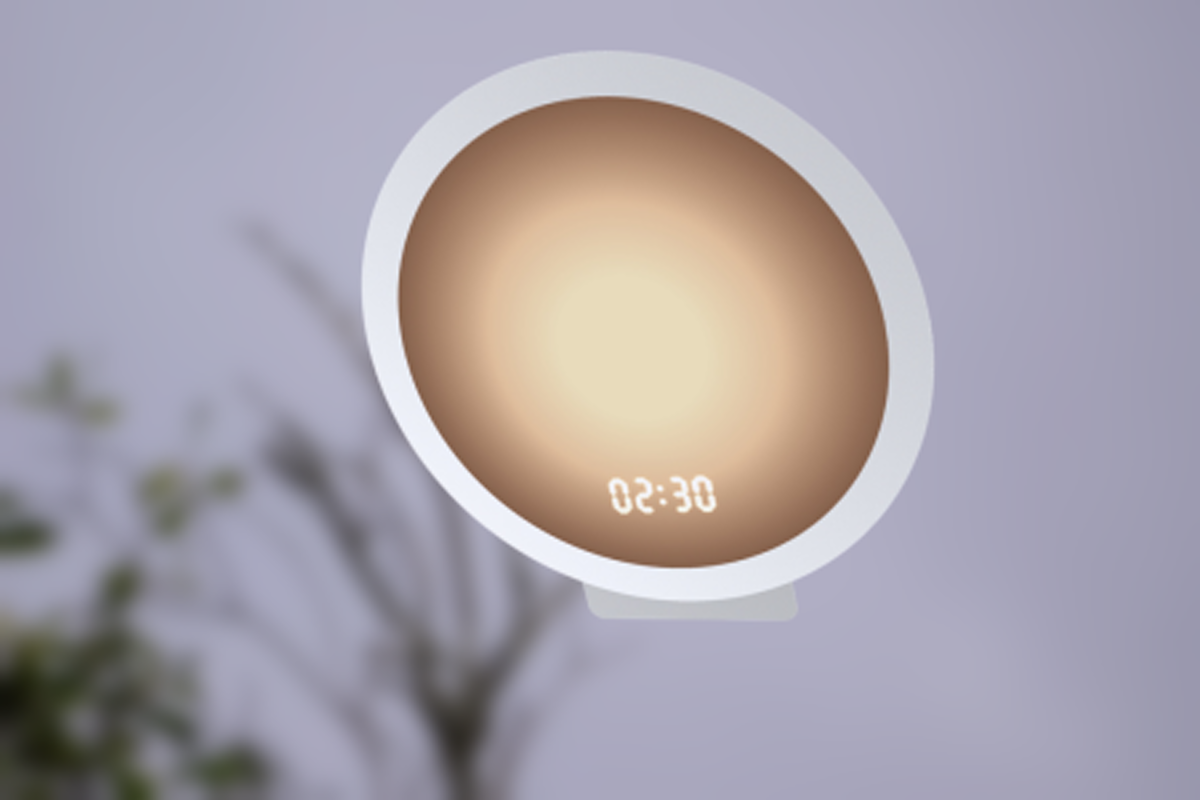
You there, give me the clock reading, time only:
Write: 2:30
